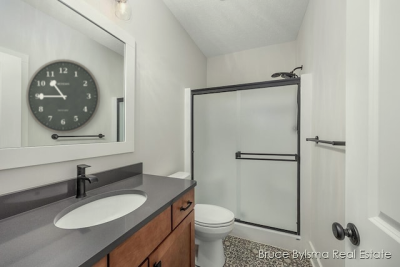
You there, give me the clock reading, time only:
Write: 10:45
